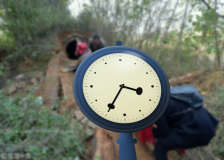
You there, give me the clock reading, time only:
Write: 3:35
